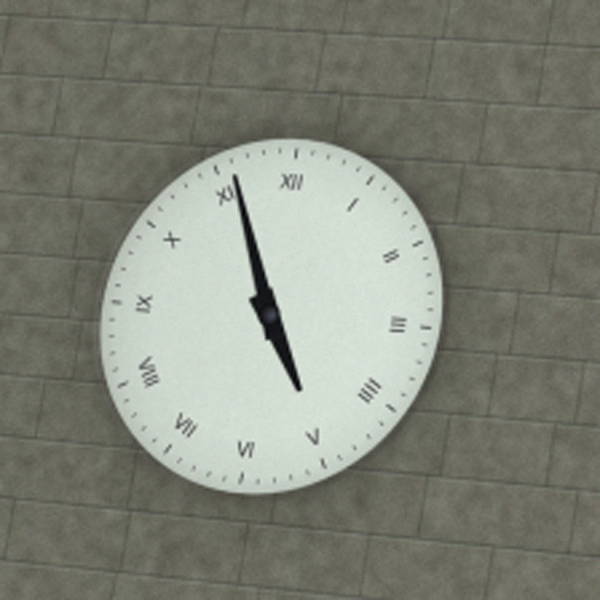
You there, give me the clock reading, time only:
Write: 4:56
